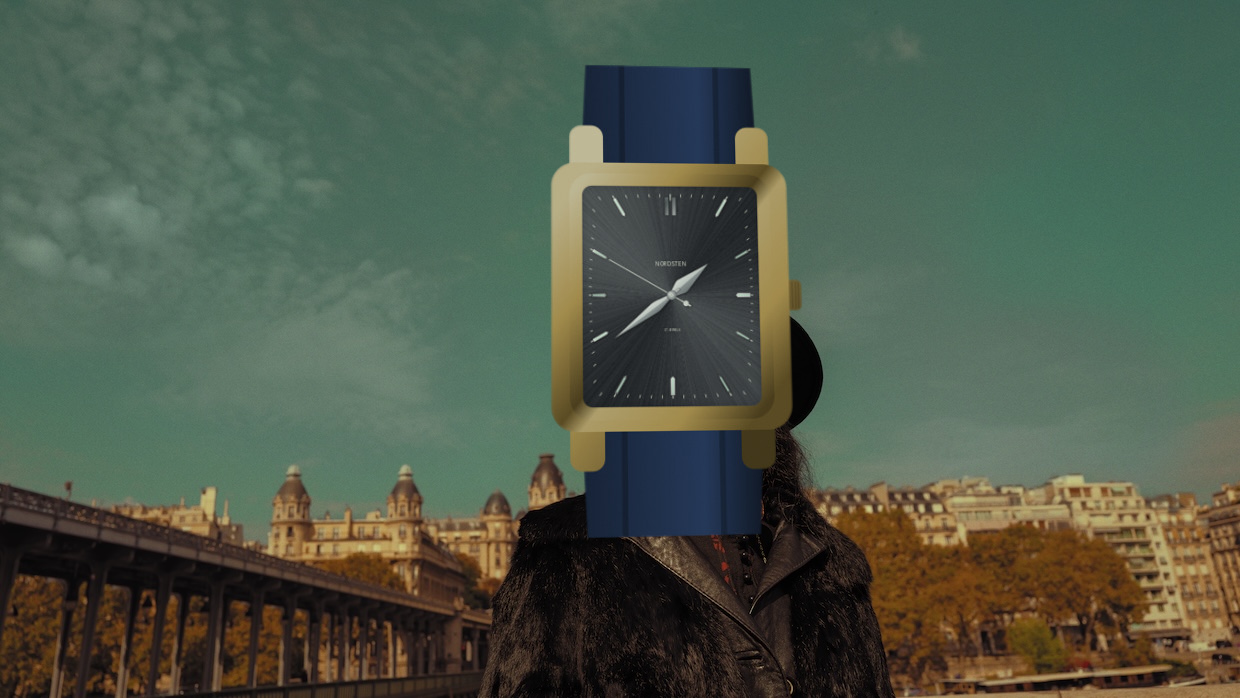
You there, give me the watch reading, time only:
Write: 1:38:50
